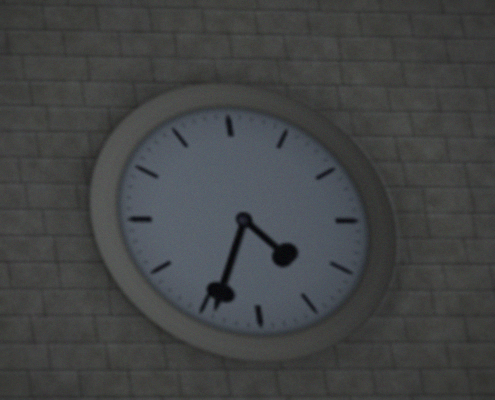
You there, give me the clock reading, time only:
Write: 4:34
